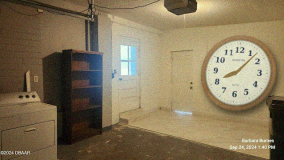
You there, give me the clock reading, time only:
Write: 8:07
